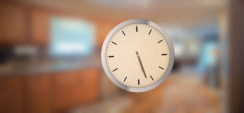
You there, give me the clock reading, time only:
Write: 5:27
